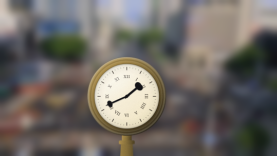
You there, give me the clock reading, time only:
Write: 1:41
